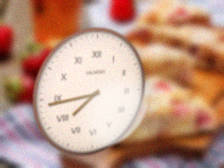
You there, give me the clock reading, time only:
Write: 7:44
